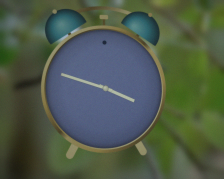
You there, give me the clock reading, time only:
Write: 3:48
